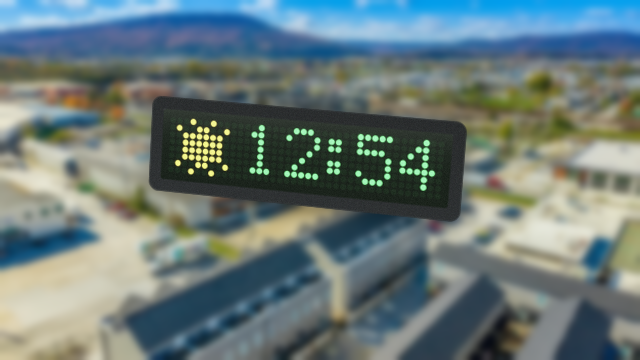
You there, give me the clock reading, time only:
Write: 12:54
